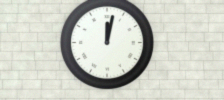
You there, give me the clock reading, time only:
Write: 12:02
